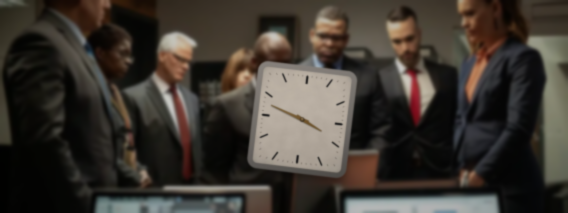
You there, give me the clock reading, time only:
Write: 3:48
